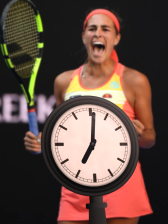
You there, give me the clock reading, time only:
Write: 7:01
